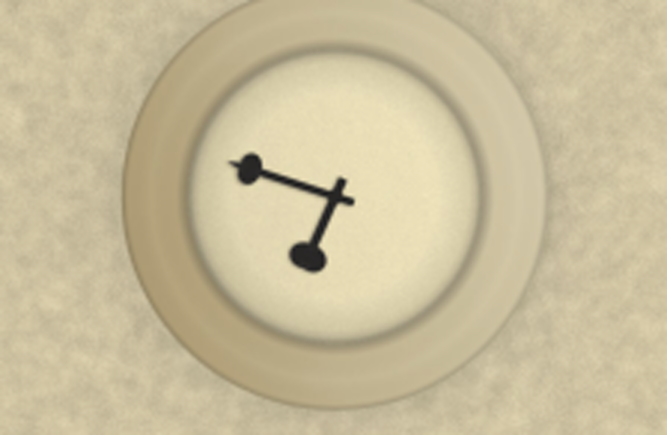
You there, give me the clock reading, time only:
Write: 6:48
